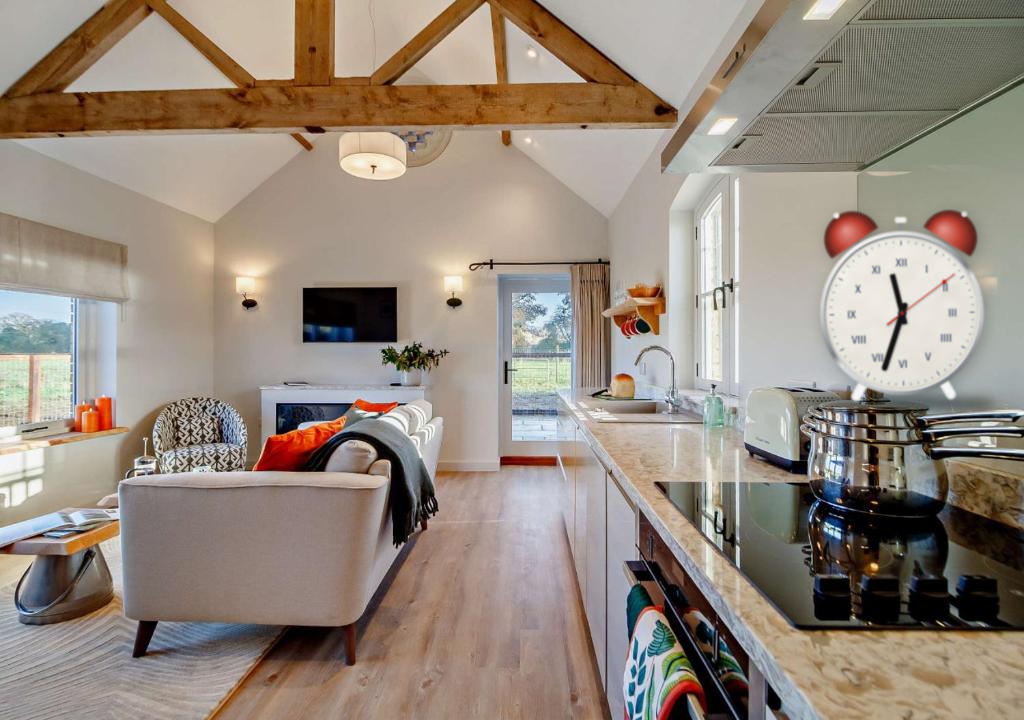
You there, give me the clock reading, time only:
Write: 11:33:09
